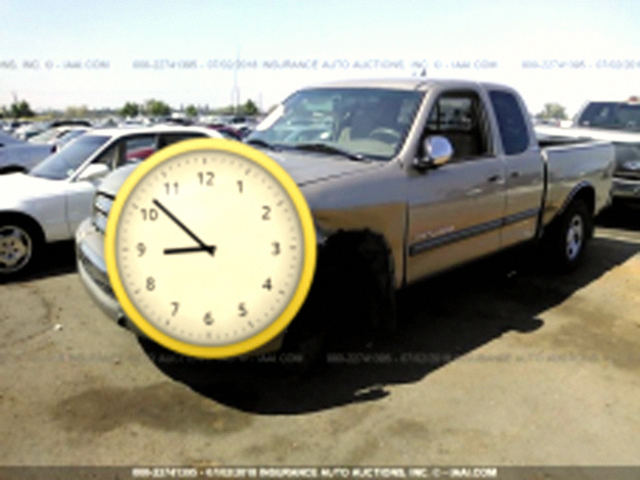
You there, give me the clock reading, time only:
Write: 8:52
